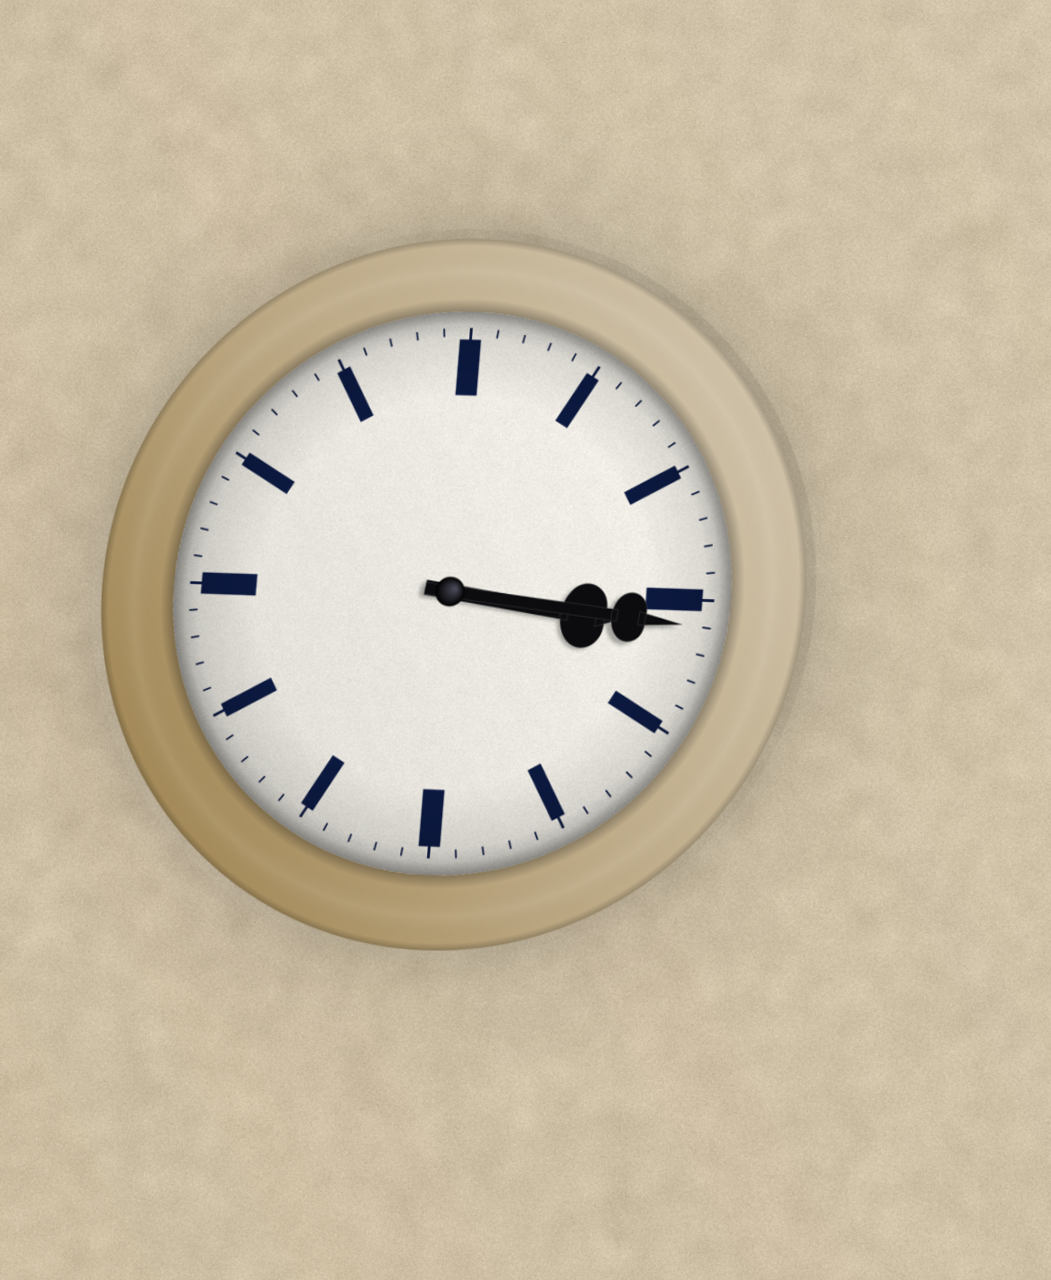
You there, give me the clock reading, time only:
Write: 3:16
